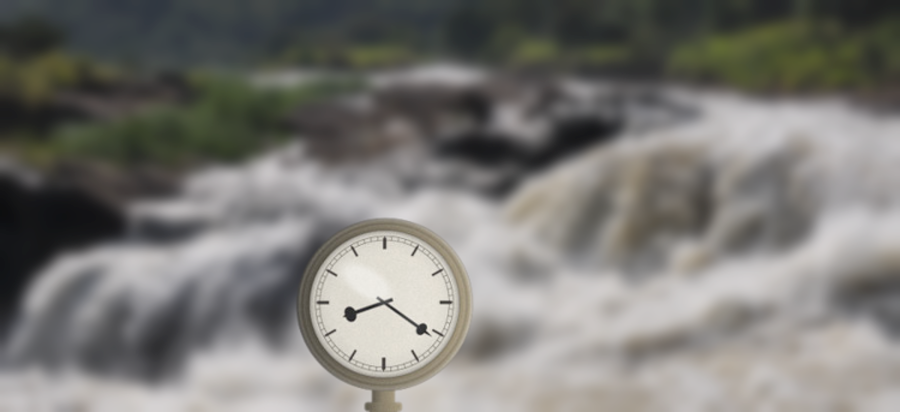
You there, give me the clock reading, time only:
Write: 8:21
